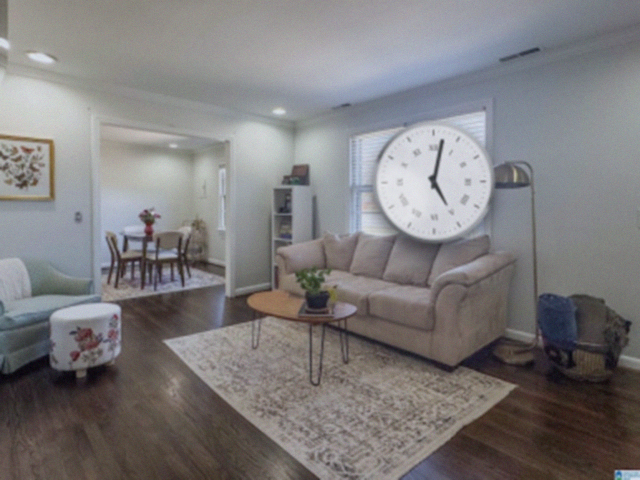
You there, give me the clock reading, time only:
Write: 5:02
